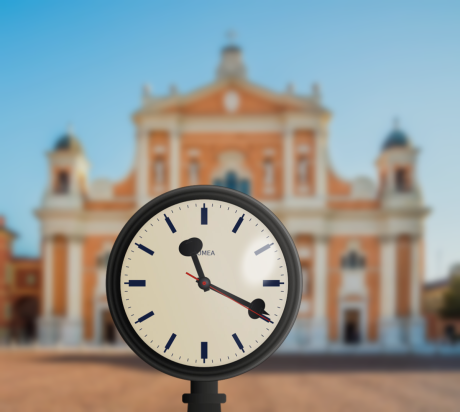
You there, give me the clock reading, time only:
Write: 11:19:20
